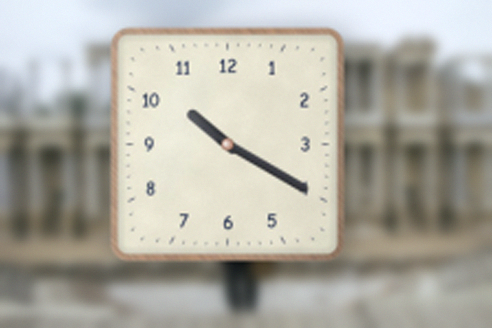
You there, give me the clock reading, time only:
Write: 10:20
